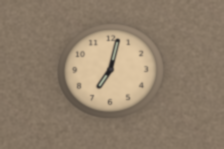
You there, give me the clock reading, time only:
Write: 7:02
